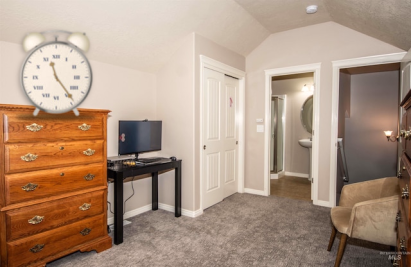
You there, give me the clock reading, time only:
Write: 11:24
